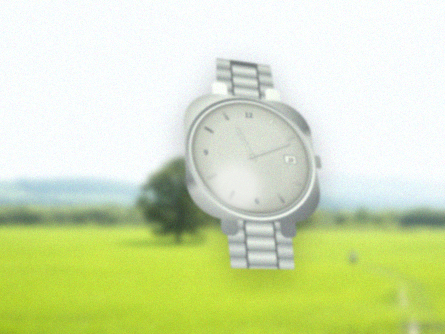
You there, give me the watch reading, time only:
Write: 11:11
